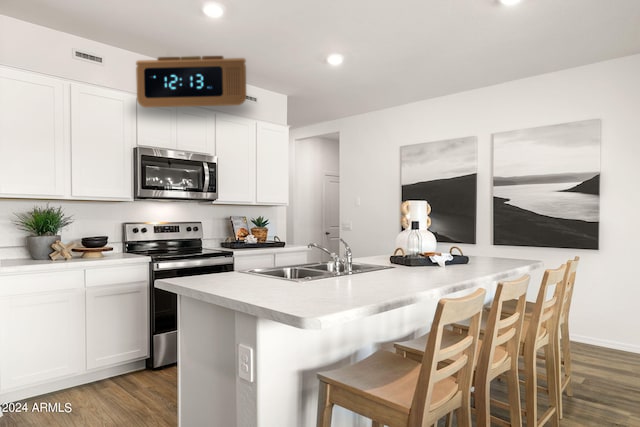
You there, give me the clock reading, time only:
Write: 12:13
